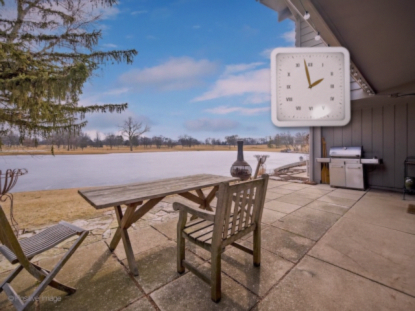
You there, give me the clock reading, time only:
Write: 1:58
